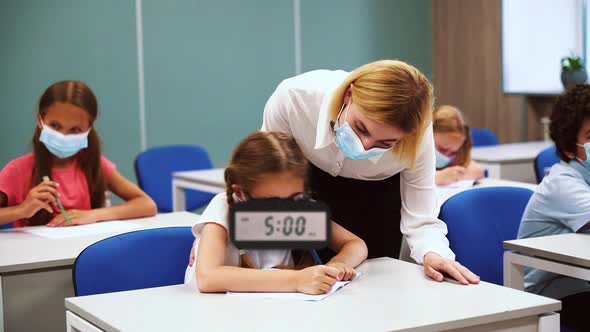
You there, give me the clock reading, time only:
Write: 5:00
